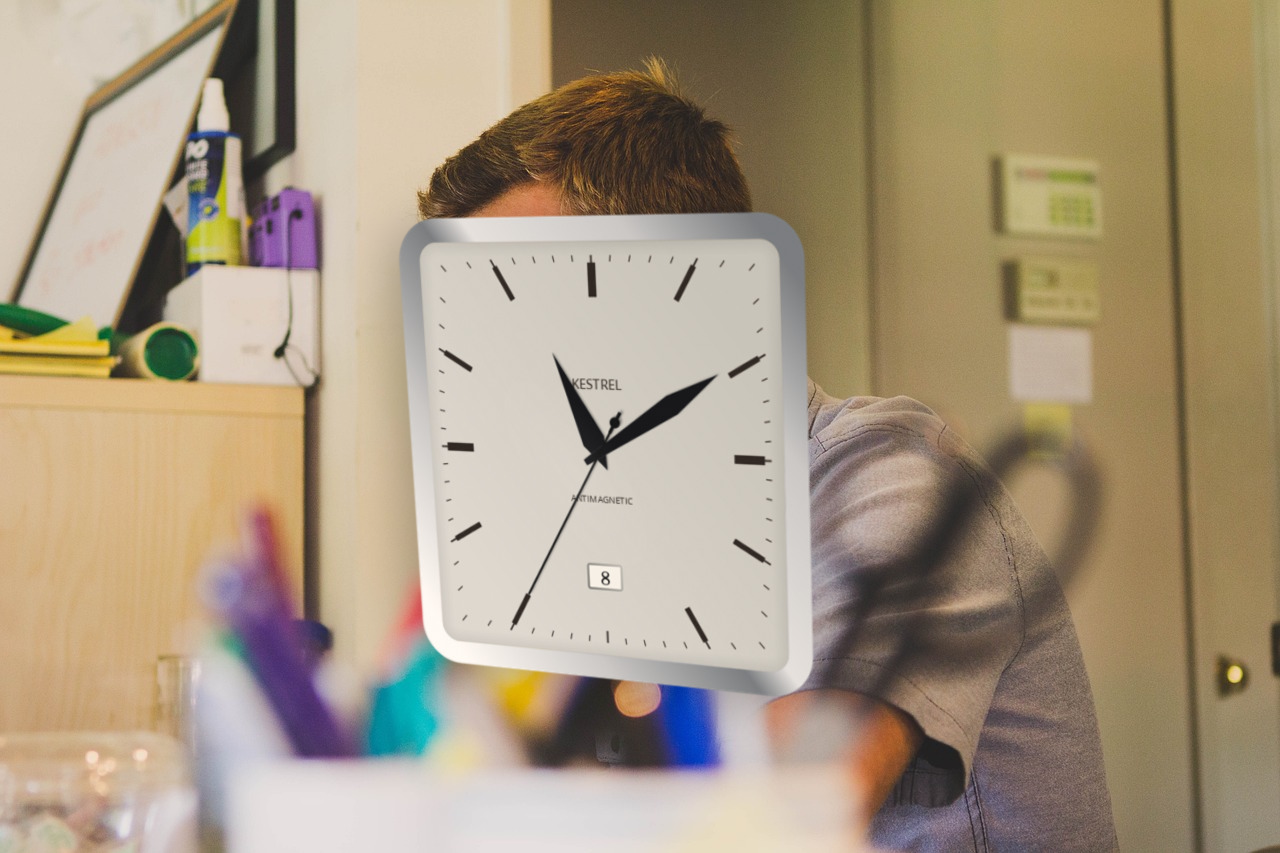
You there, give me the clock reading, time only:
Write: 11:09:35
